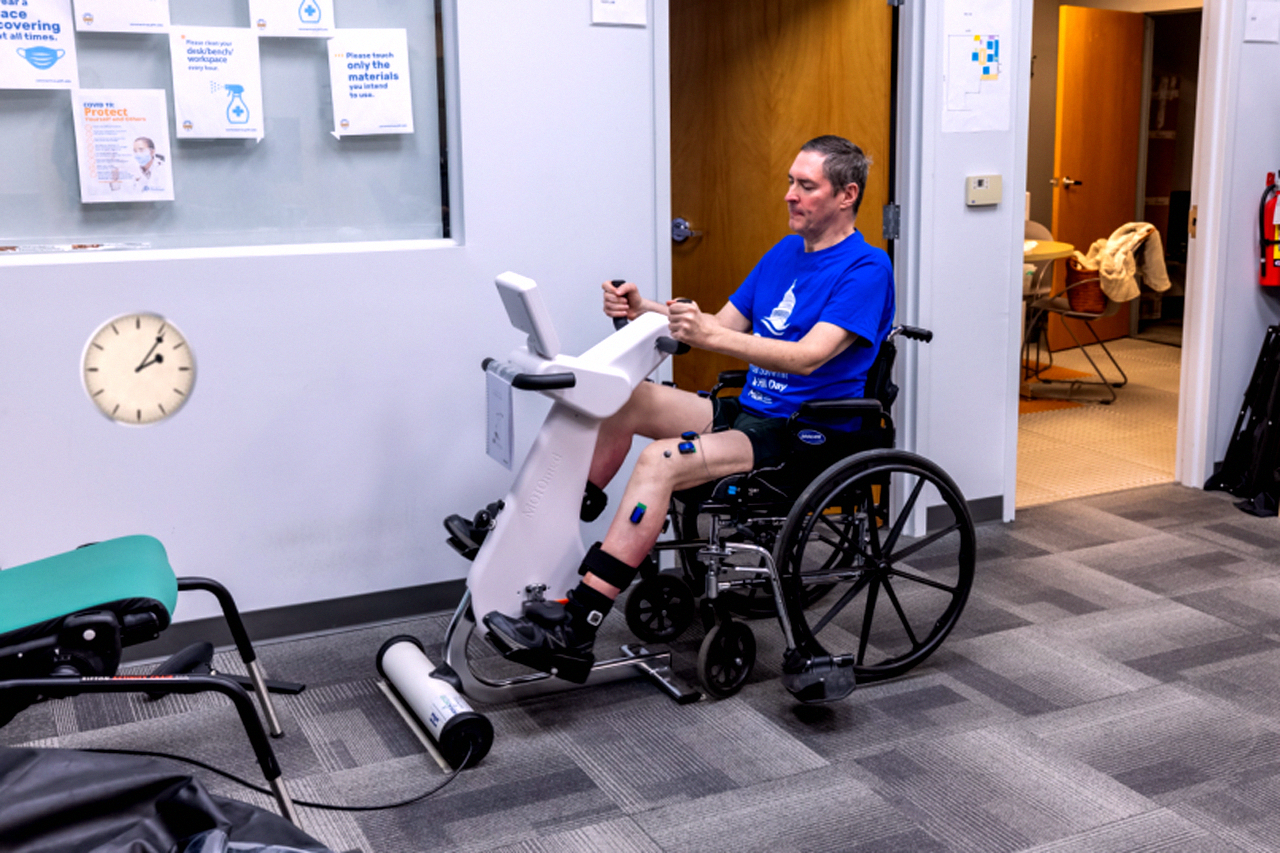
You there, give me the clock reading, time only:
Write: 2:06
